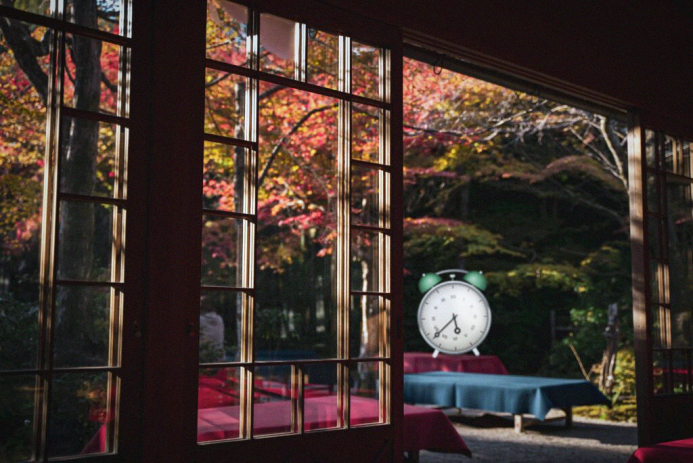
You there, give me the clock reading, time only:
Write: 5:38
